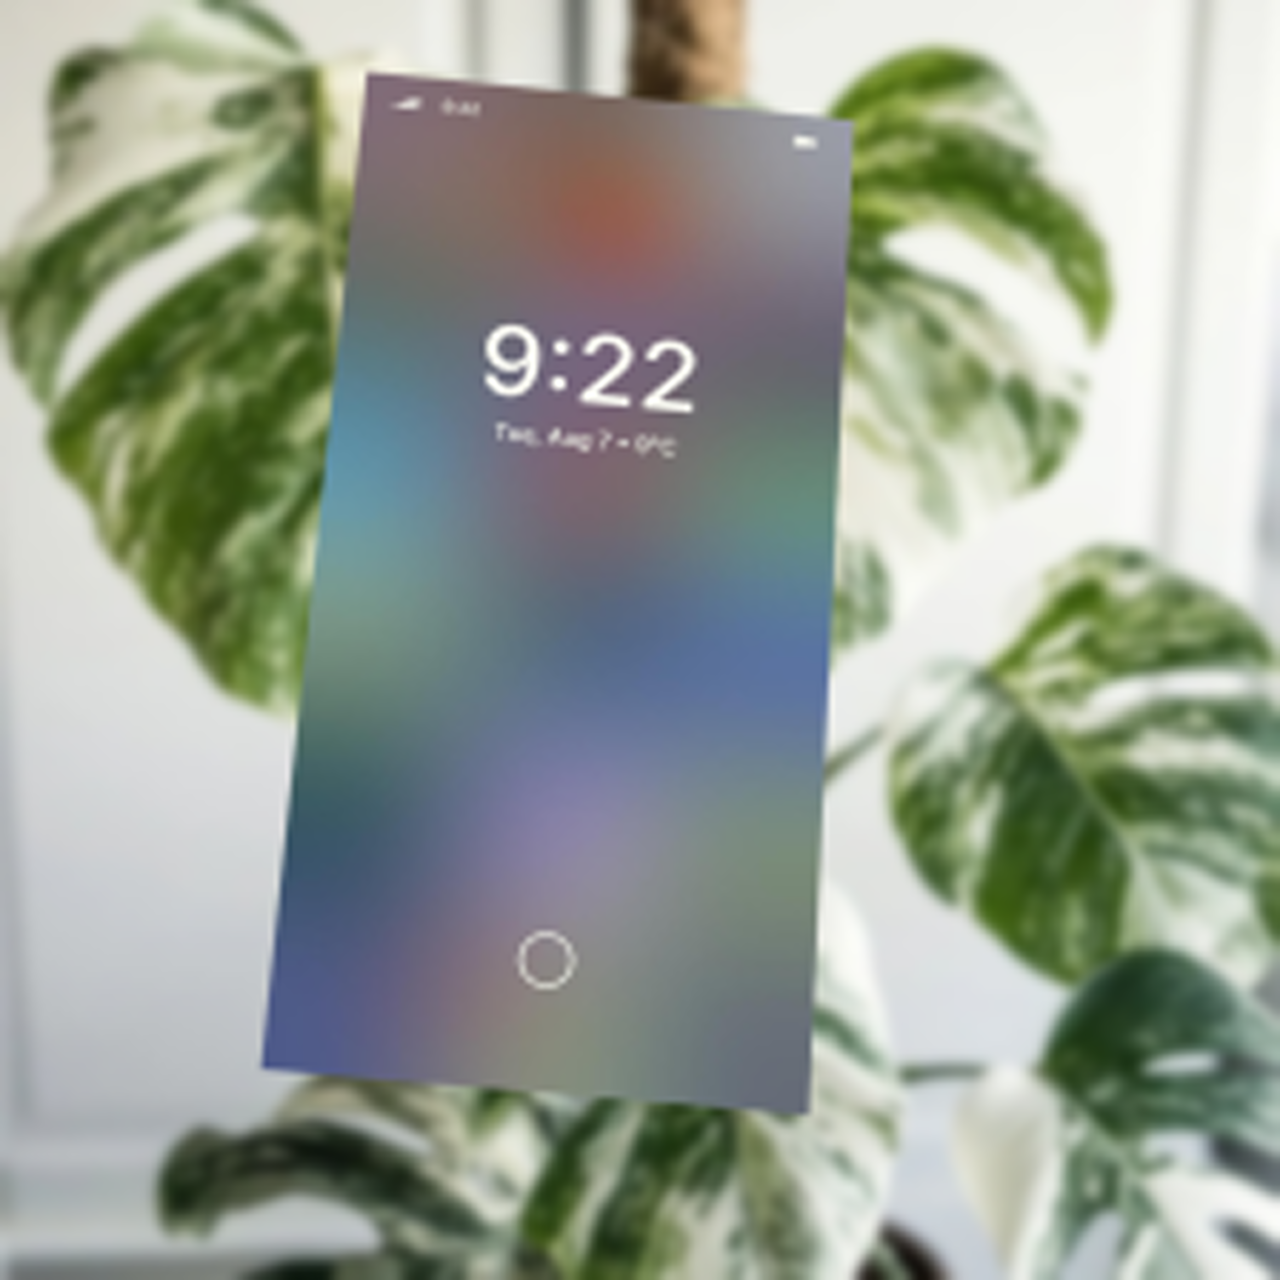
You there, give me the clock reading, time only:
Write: 9:22
